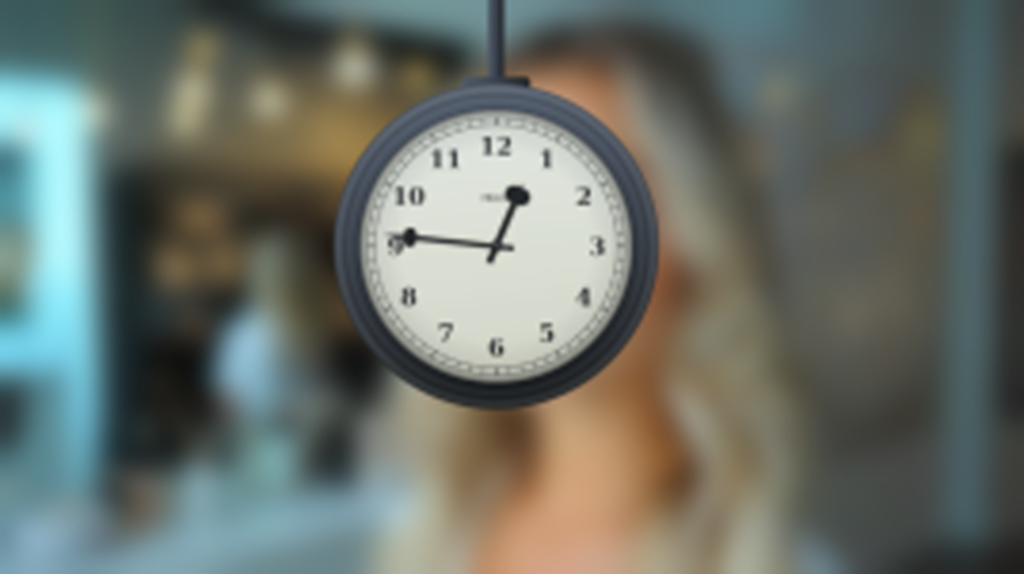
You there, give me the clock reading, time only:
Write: 12:46
